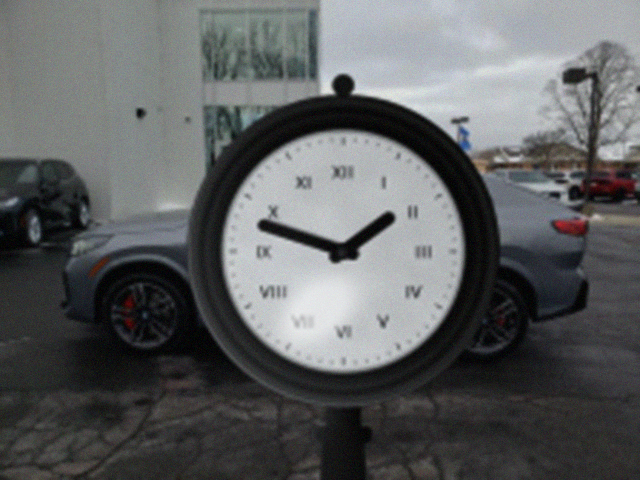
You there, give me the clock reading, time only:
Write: 1:48
